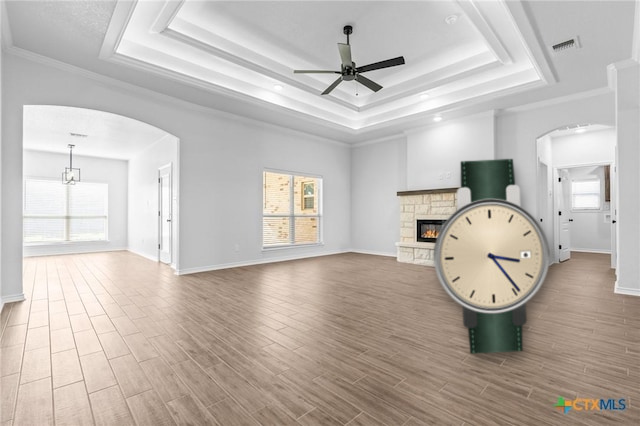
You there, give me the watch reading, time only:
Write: 3:24
